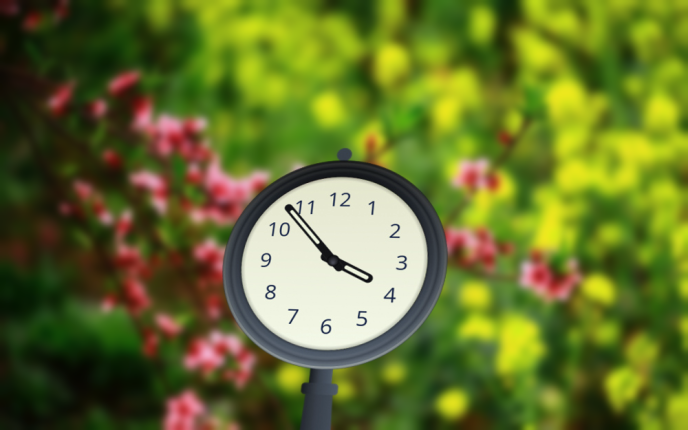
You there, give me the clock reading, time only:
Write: 3:53
